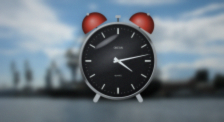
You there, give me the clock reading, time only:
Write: 4:13
